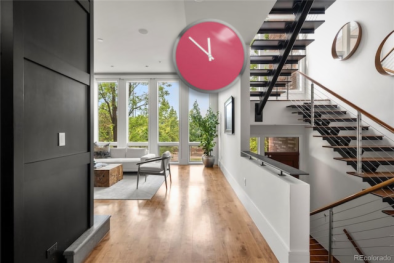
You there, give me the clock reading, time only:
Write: 11:52
